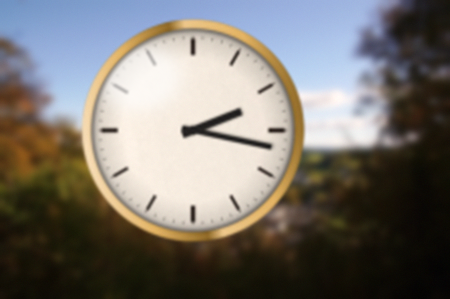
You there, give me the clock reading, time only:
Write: 2:17
